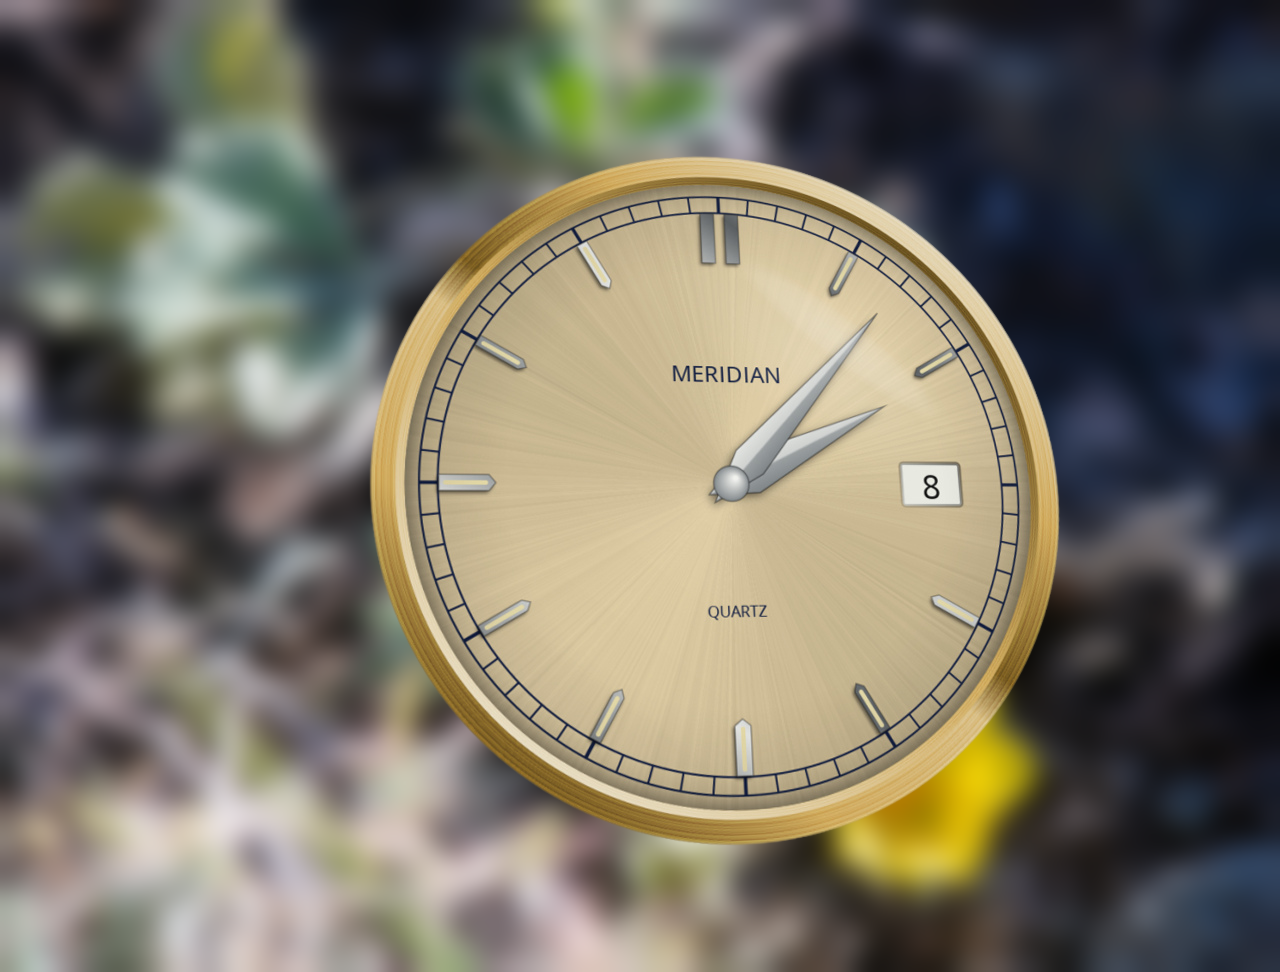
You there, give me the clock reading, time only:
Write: 2:07
